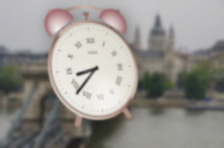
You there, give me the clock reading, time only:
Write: 8:38
